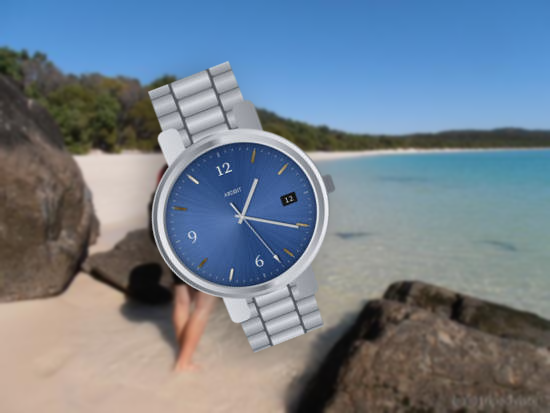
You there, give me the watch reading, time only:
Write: 1:20:27
